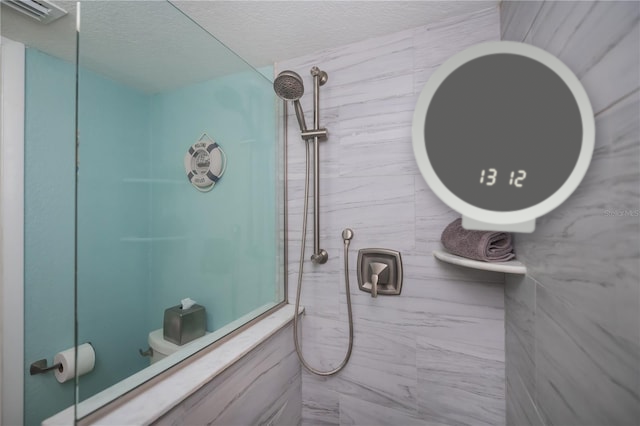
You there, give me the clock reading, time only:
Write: 13:12
